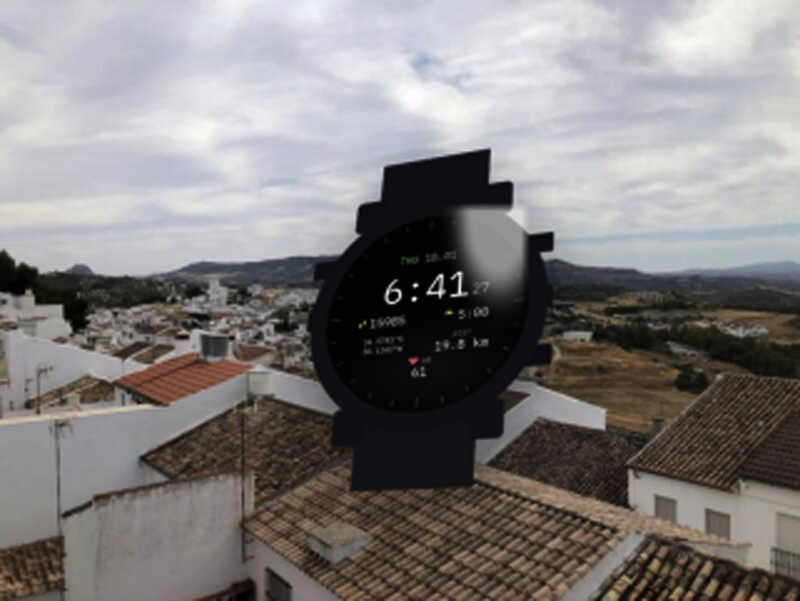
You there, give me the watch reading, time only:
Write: 6:41
